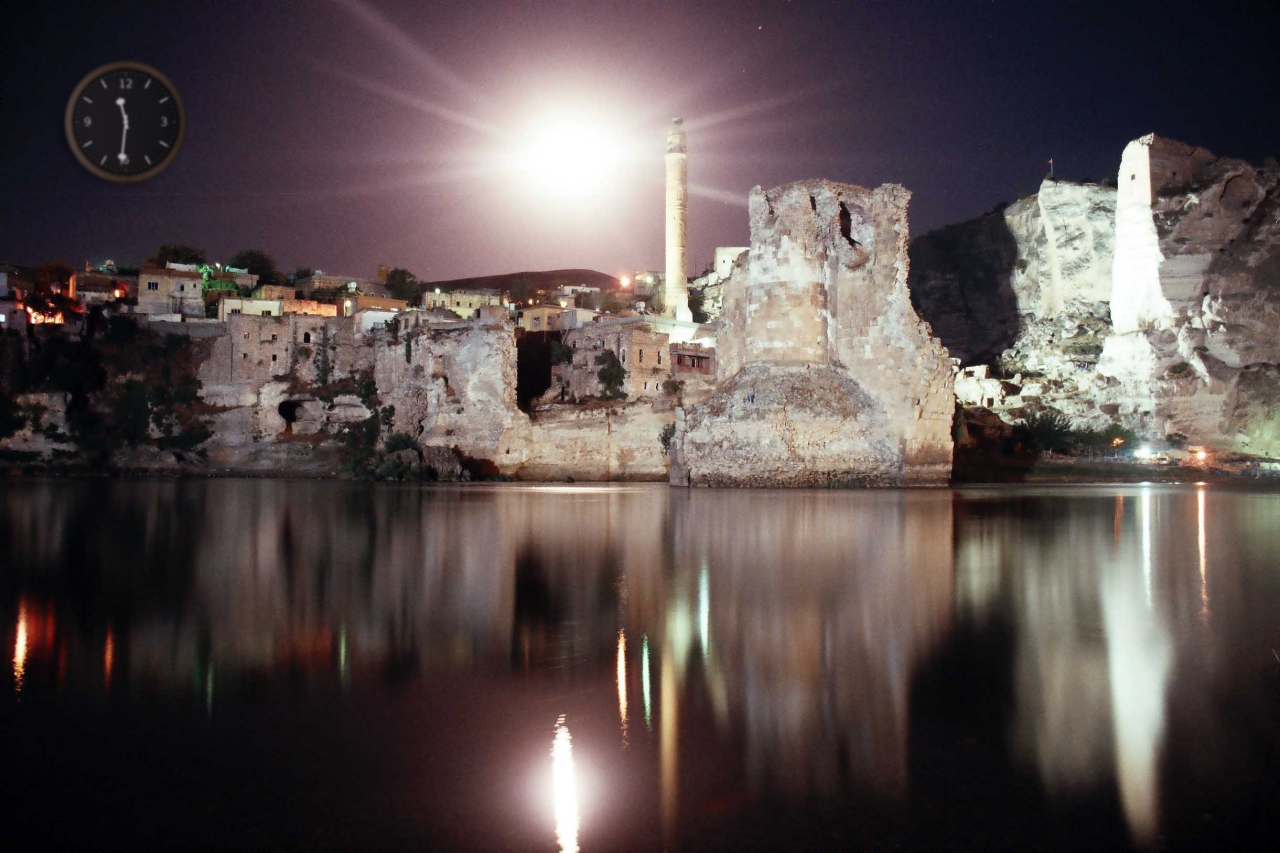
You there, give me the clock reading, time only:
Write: 11:31
